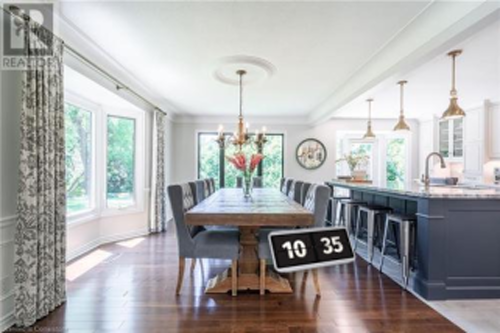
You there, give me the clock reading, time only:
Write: 10:35
